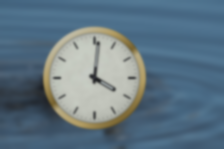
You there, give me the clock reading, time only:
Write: 4:01
